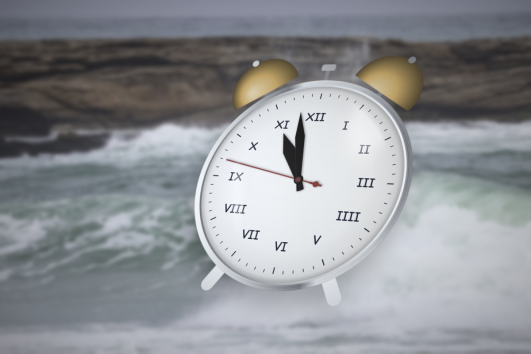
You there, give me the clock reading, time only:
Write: 10:57:47
